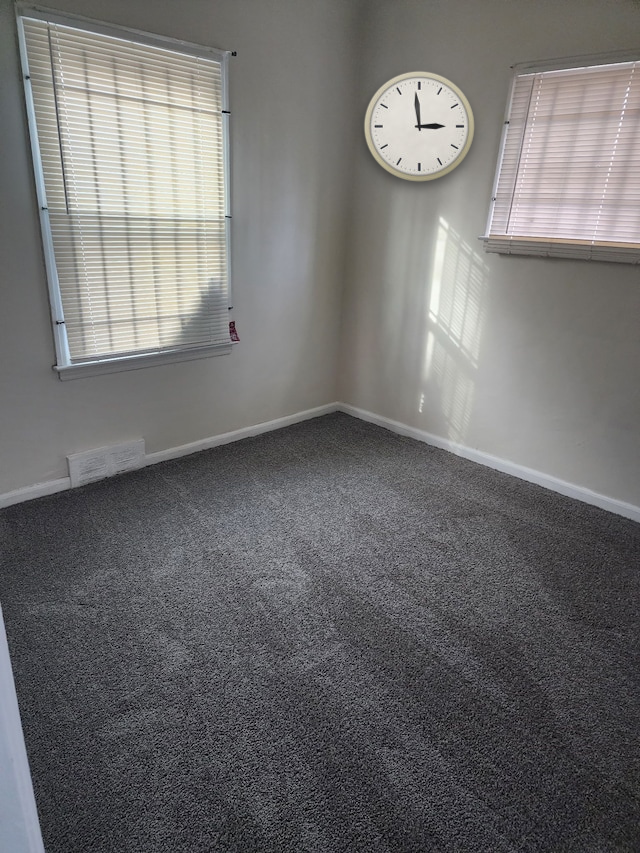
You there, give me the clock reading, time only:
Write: 2:59
